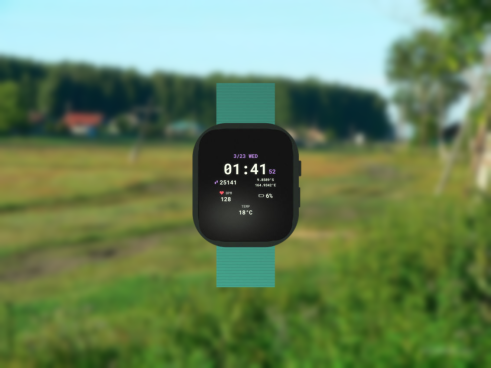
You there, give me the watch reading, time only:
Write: 1:41
